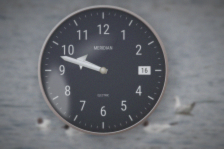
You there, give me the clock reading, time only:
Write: 9:48
